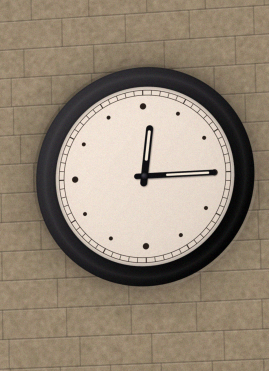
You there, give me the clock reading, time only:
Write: 12:15
